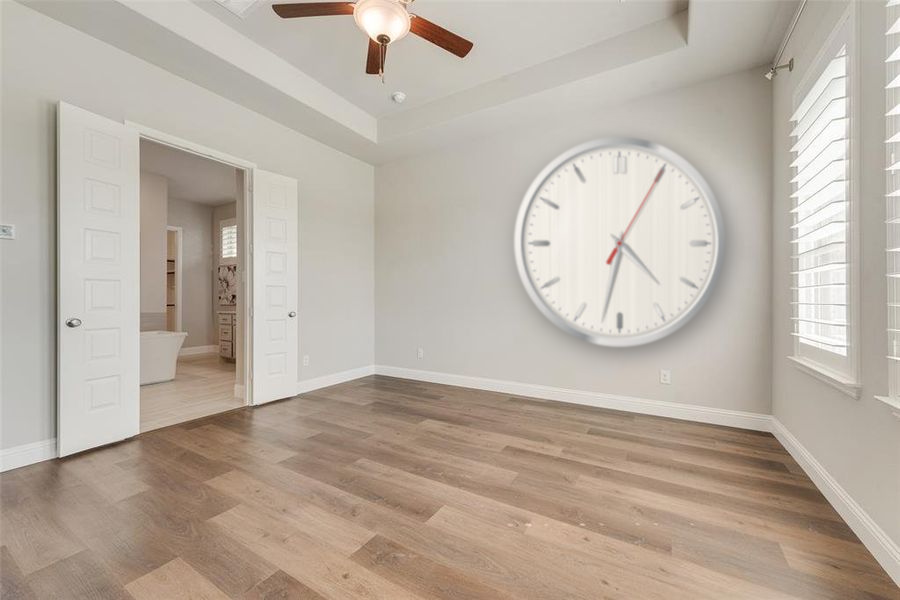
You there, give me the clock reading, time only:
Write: 4:32:05
